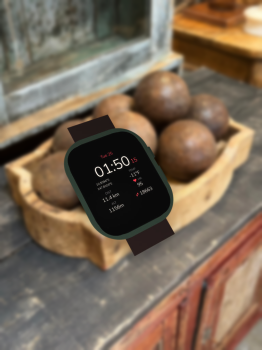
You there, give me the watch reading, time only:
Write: 1:50
